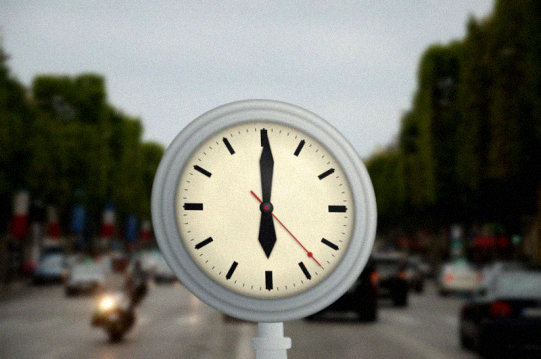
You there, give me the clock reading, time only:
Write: 6:00:23
